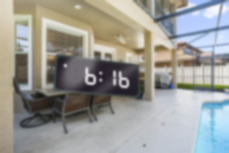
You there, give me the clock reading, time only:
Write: 6:16
